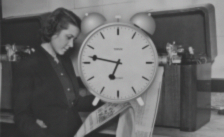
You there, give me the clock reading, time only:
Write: 6:47
